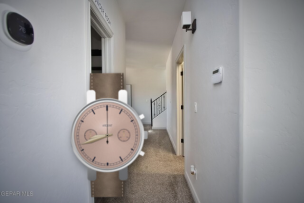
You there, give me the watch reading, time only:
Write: 8:42
